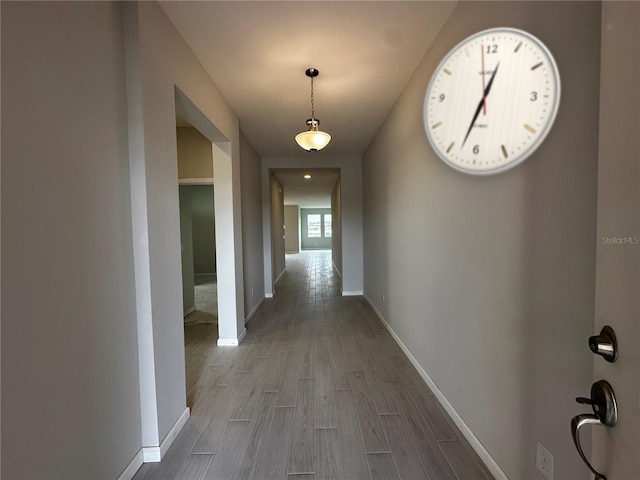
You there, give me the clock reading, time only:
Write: 12:32:58
